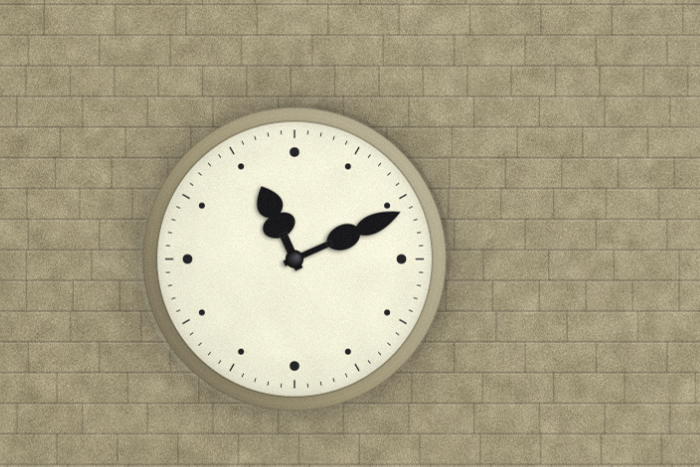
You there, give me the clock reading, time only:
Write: 11:11
